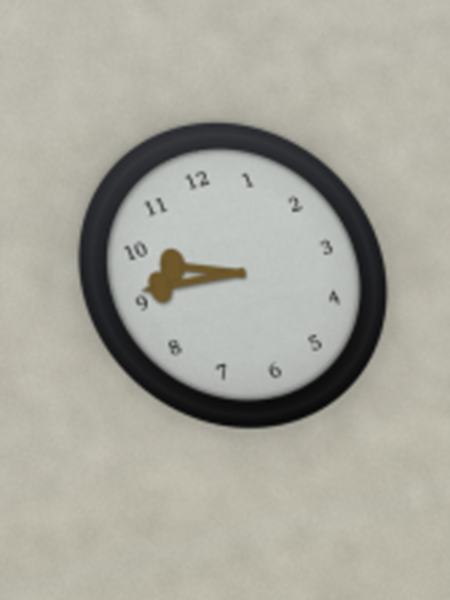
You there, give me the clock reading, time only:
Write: 9:46
